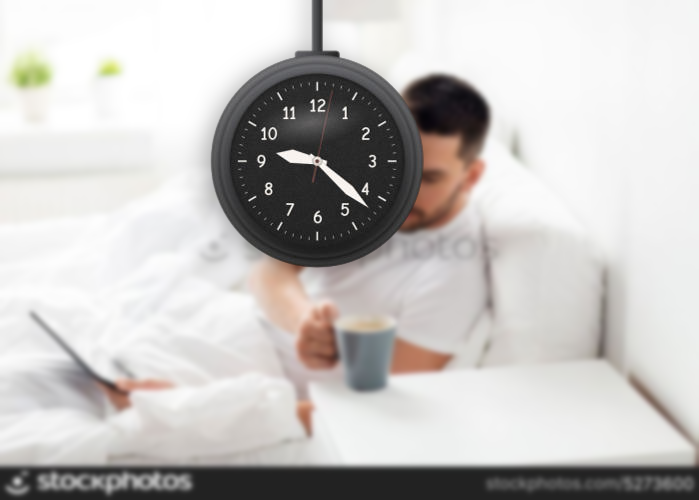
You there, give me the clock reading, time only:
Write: 9:22:02
